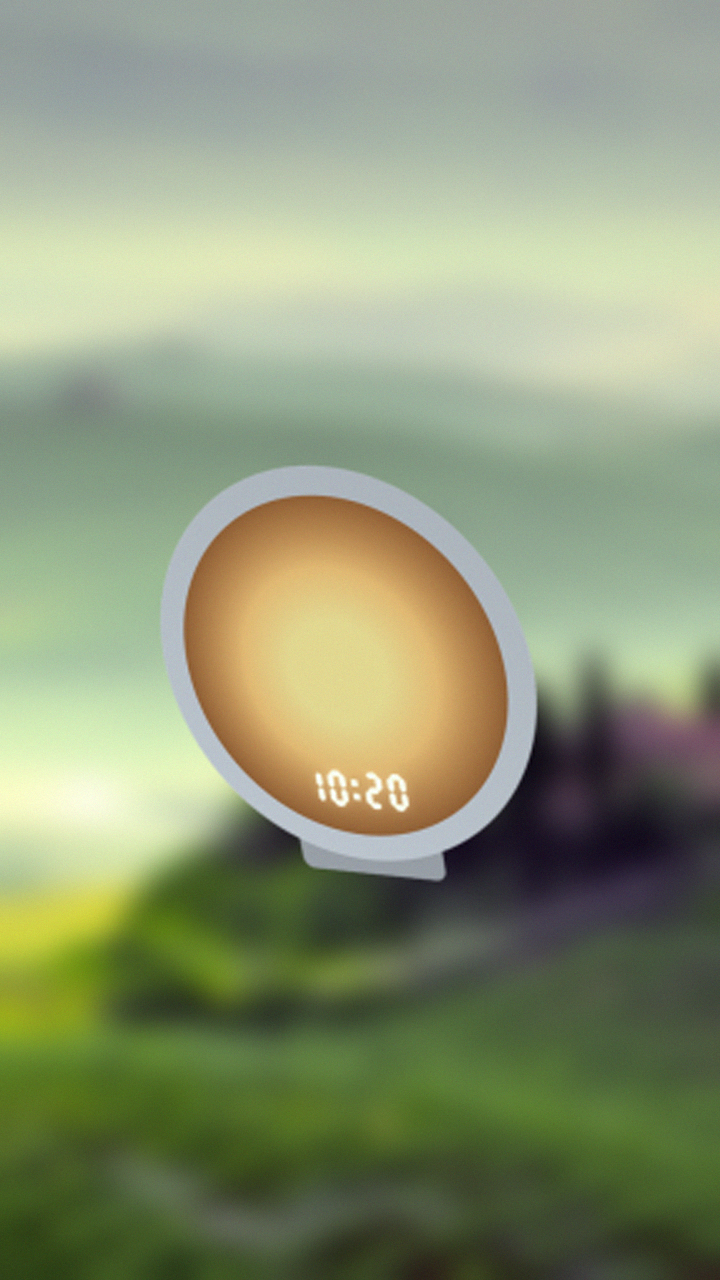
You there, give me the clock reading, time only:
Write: 10:20
